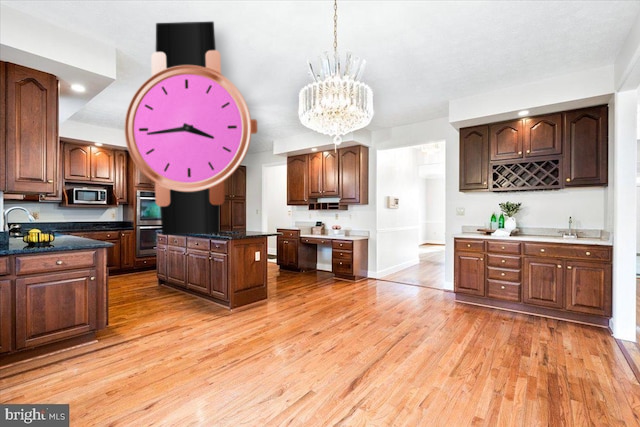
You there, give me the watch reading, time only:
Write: 3:44
